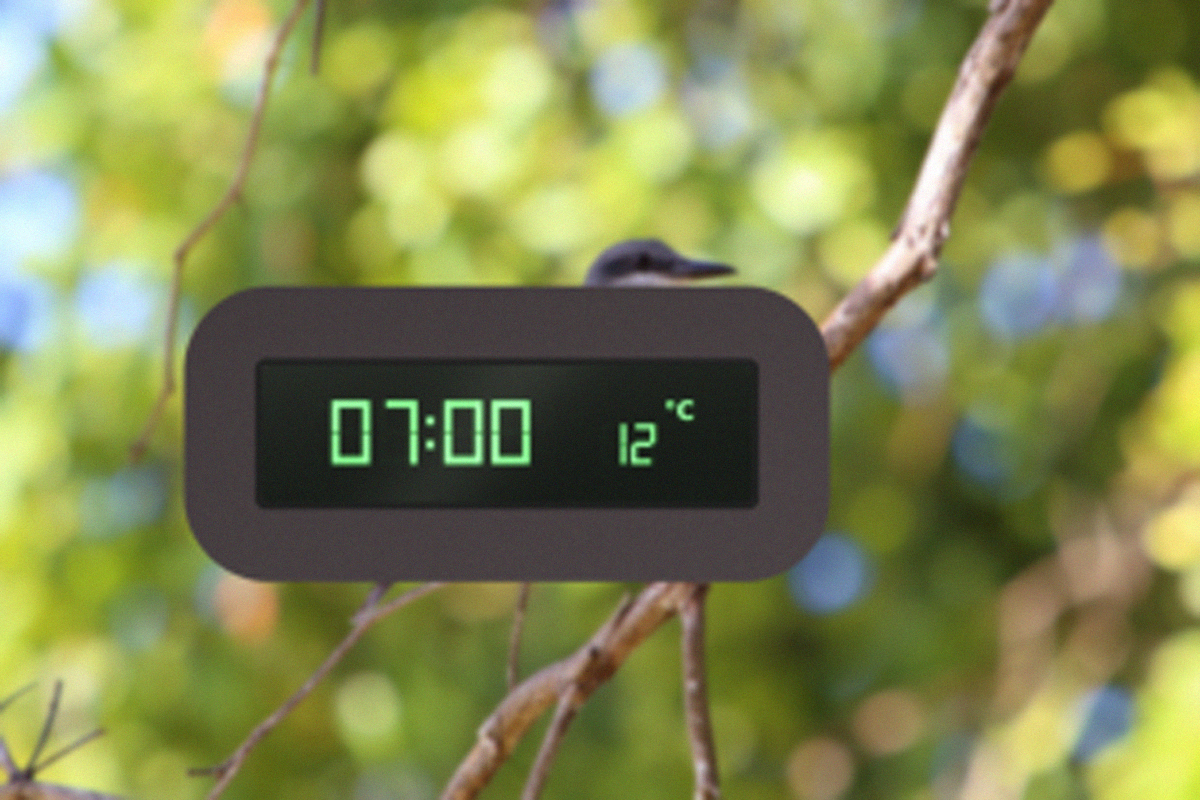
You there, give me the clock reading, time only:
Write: 7:00
